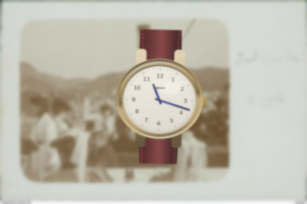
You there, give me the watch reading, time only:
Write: 11:18
